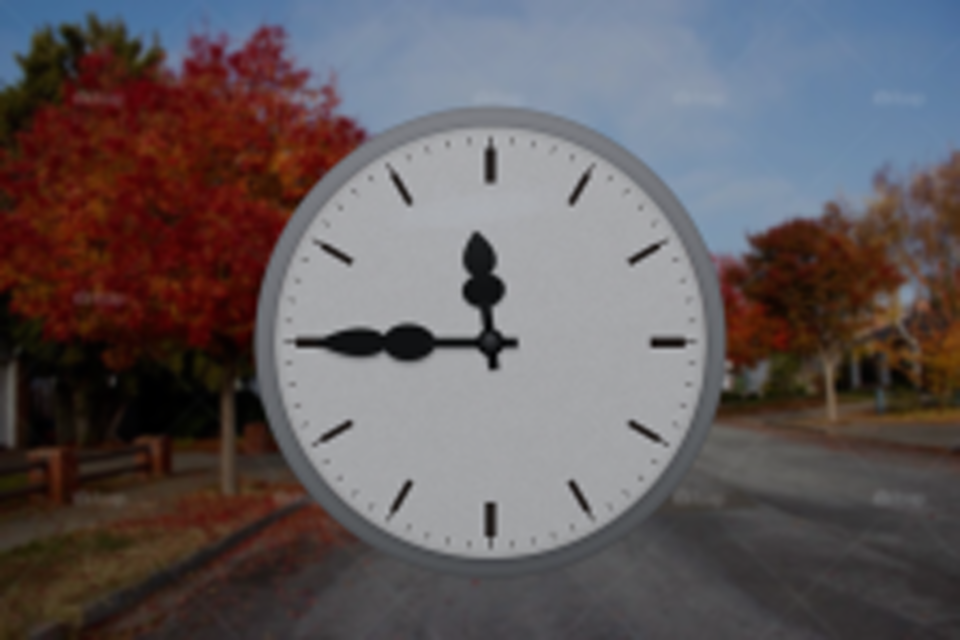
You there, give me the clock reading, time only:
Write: 11:45
